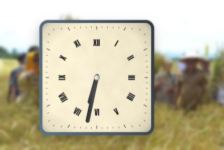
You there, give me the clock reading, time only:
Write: 6:32
